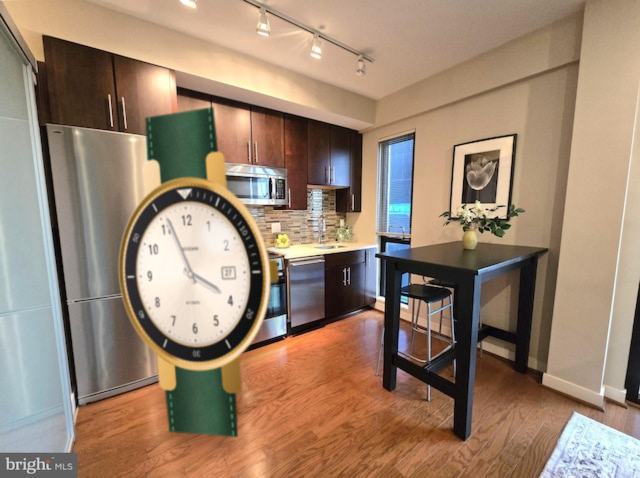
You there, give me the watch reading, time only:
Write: 3:56
